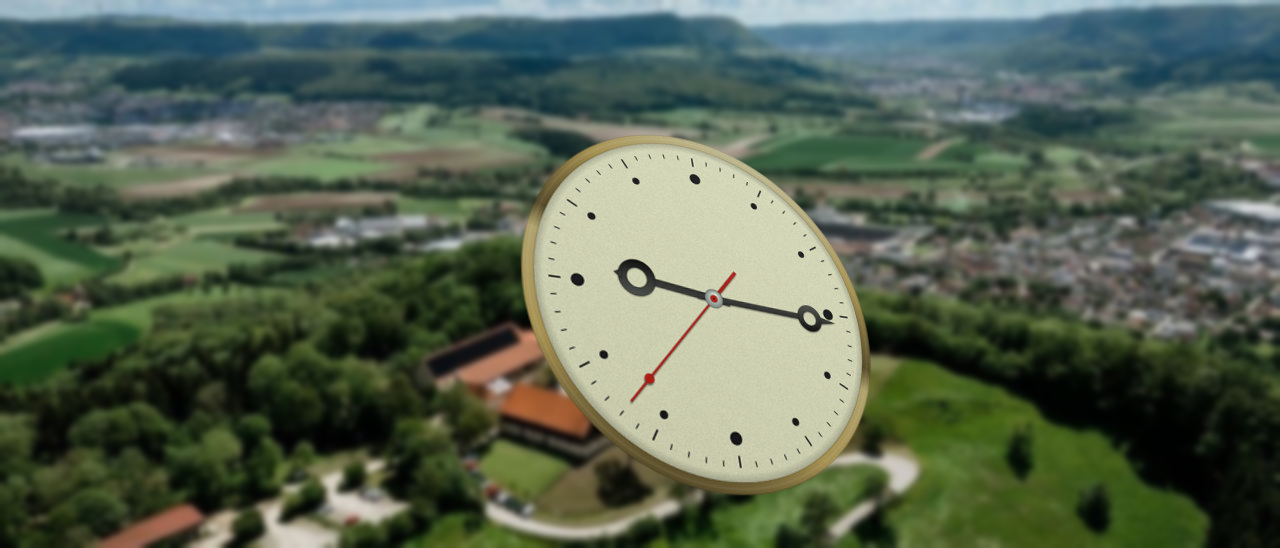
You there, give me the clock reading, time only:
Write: 9:15:37
